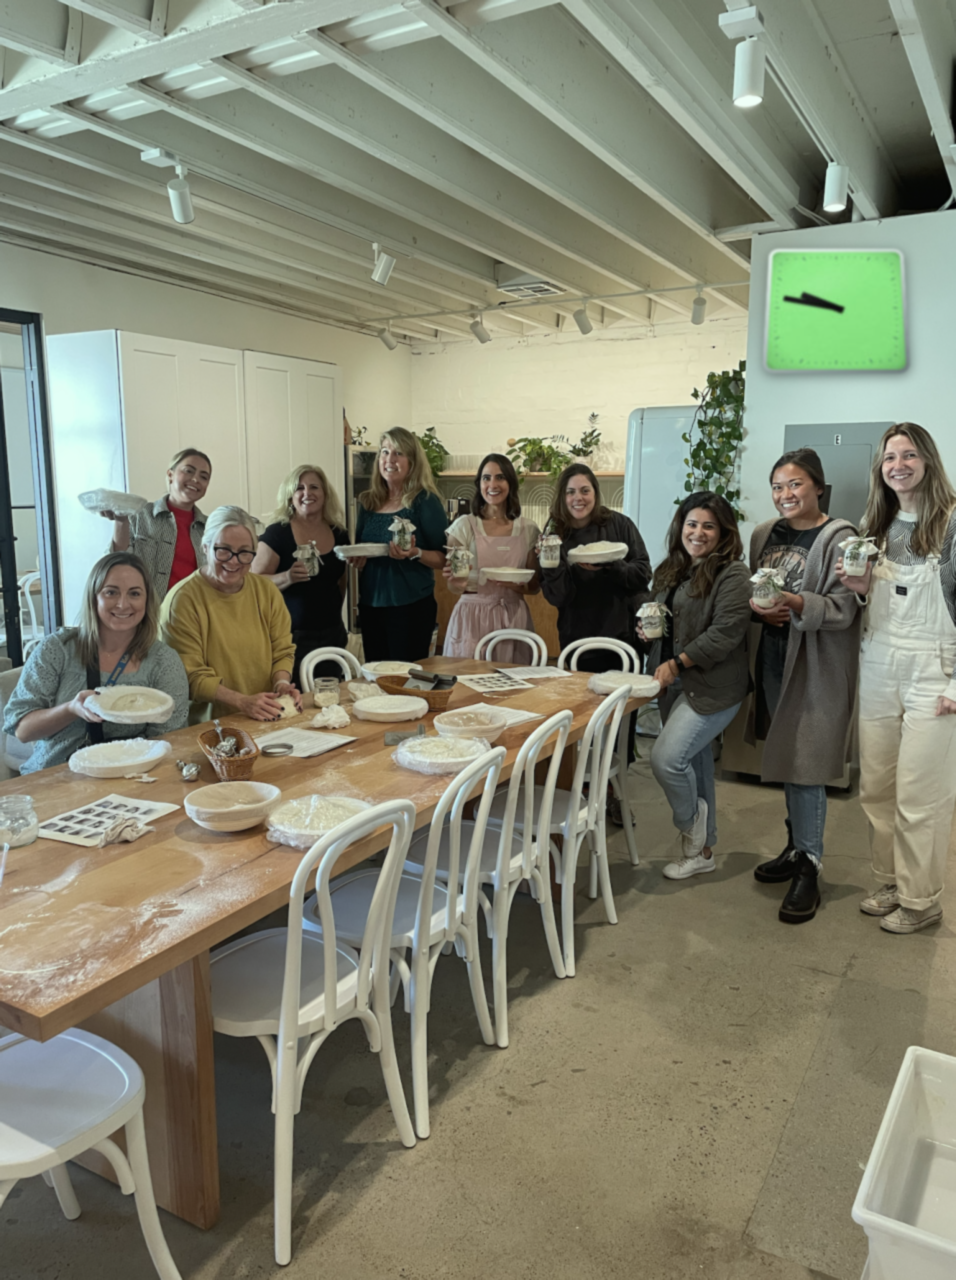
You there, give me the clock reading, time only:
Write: 9:47
